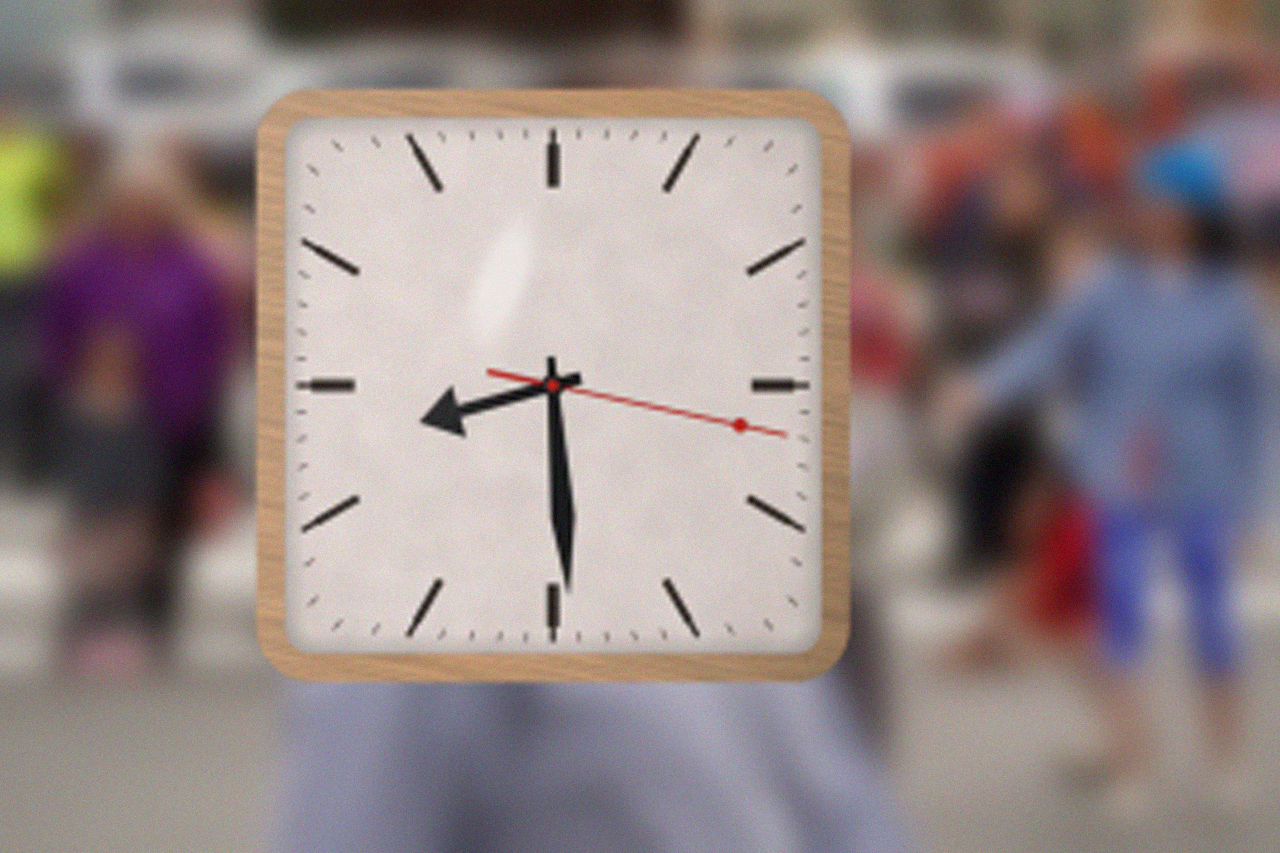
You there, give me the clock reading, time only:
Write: 8:29:17
